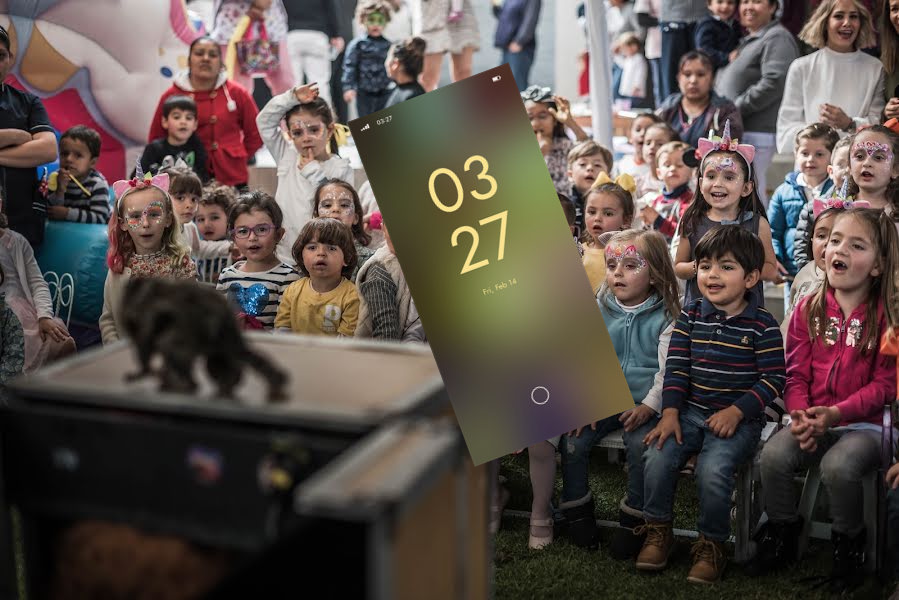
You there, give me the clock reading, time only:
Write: 3:27
